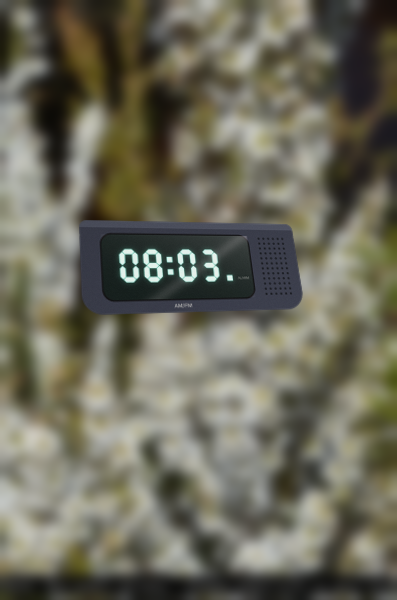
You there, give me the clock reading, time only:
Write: 8:03
